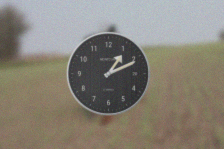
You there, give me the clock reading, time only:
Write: 1:11
